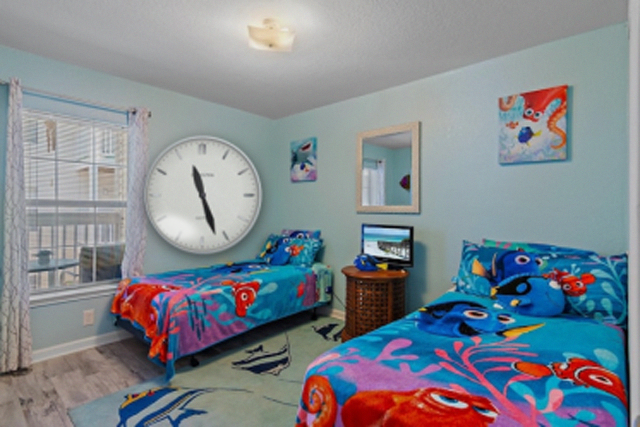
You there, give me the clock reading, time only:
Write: 11:27
